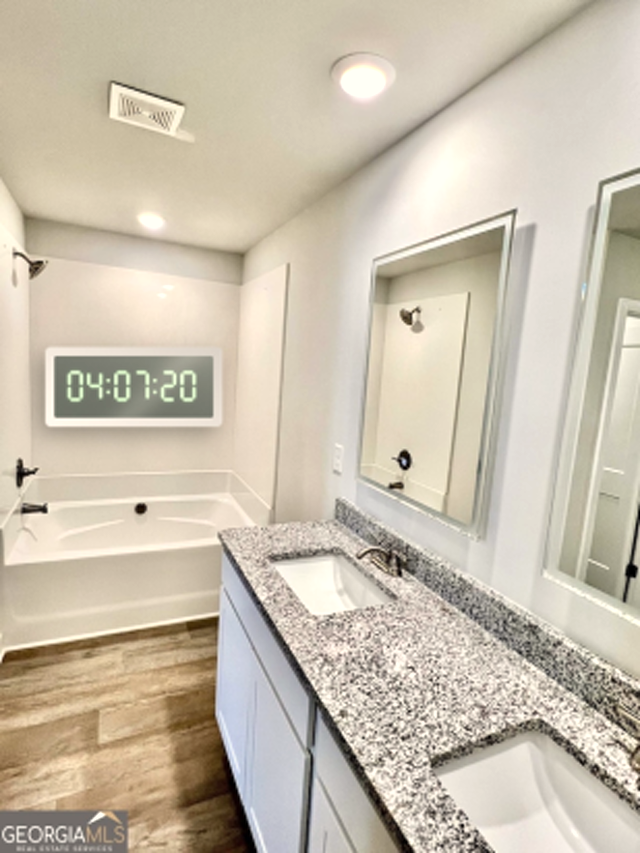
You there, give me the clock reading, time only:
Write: 4:07:20
